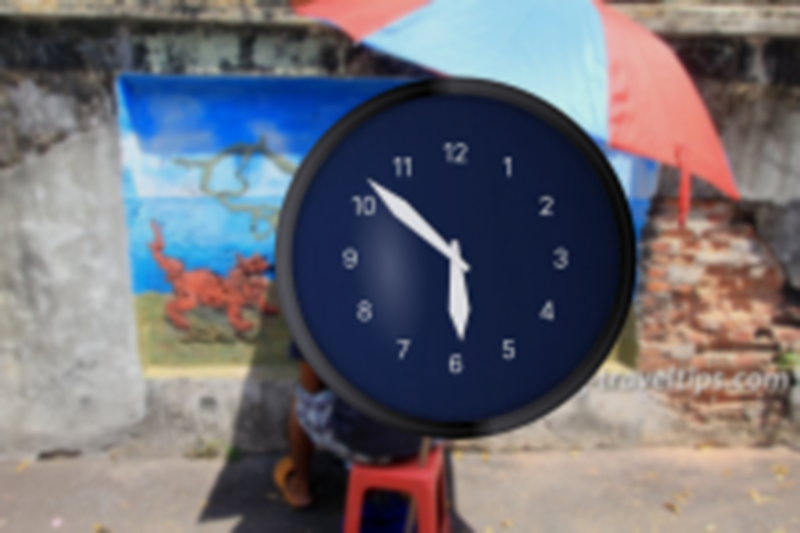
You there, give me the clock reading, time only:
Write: 5:52
